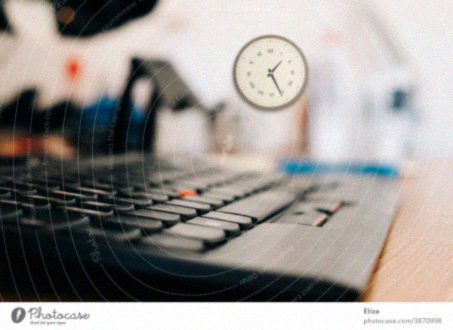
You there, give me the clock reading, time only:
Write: 1:26
